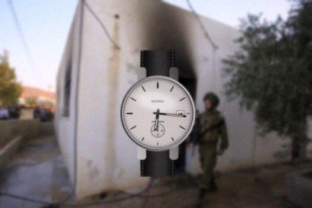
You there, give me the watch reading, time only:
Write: 6:16
